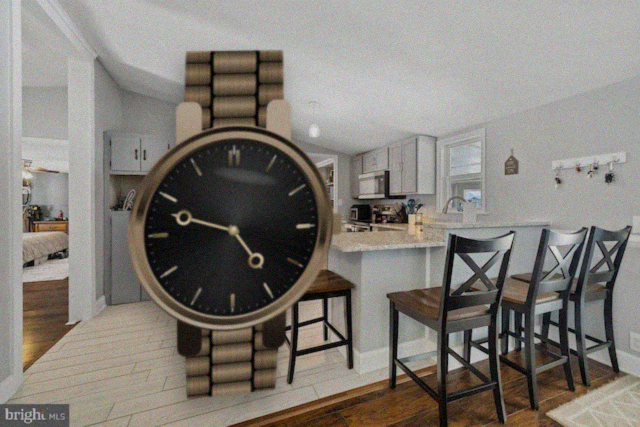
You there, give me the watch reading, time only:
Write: 4:48
